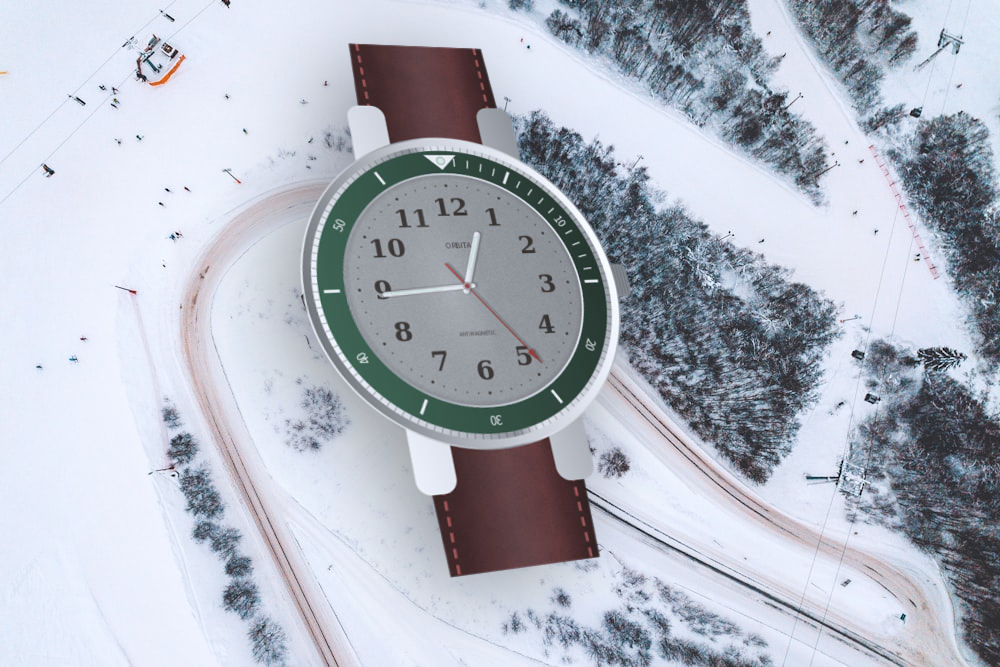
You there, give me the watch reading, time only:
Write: 12:44:24
